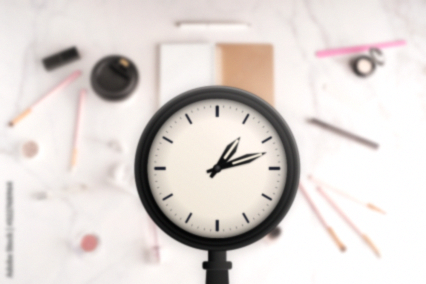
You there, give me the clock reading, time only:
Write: 1:12
